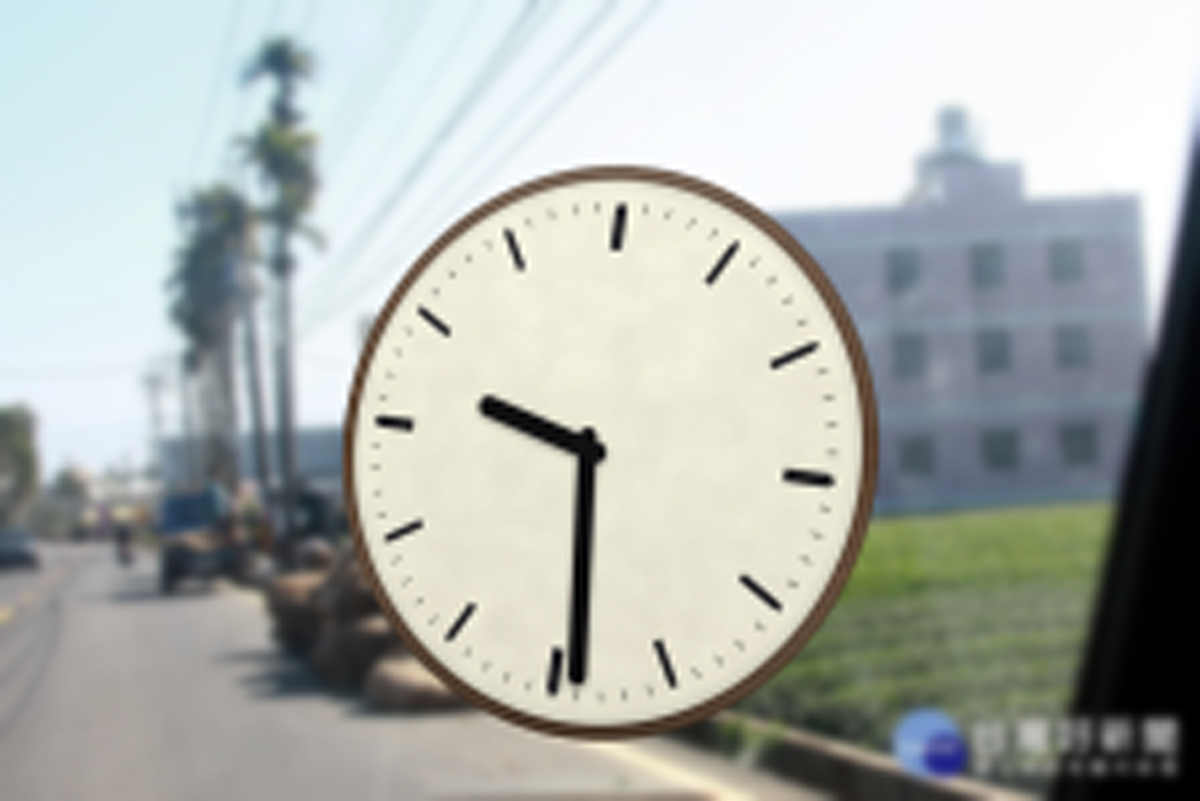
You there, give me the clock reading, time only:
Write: 9:29
